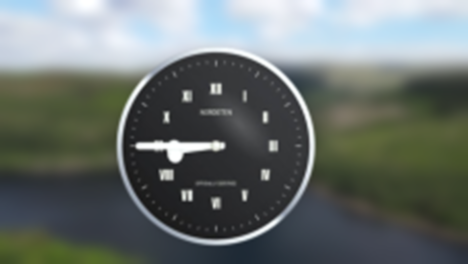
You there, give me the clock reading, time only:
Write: 8:45
